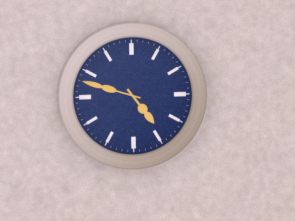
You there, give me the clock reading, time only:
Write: 4:48
